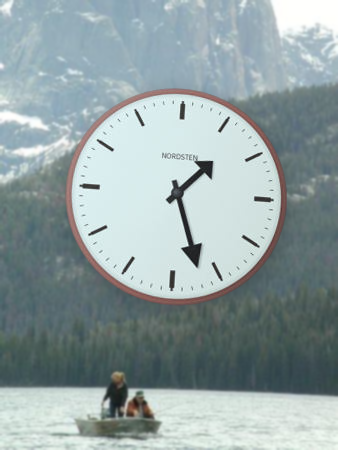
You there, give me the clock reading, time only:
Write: 1:27
